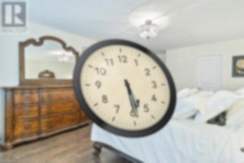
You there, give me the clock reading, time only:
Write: 5:29
